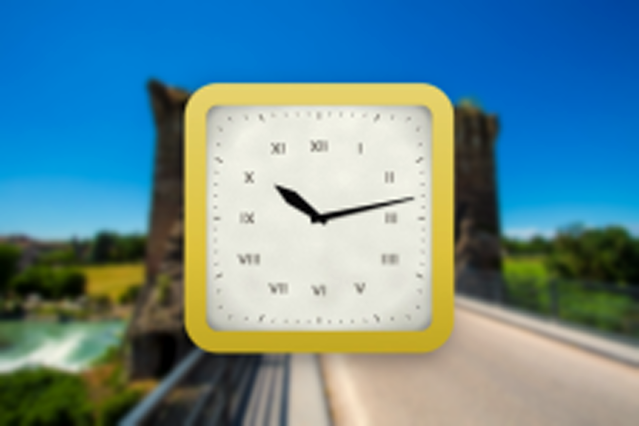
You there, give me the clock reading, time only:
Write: 10:13
